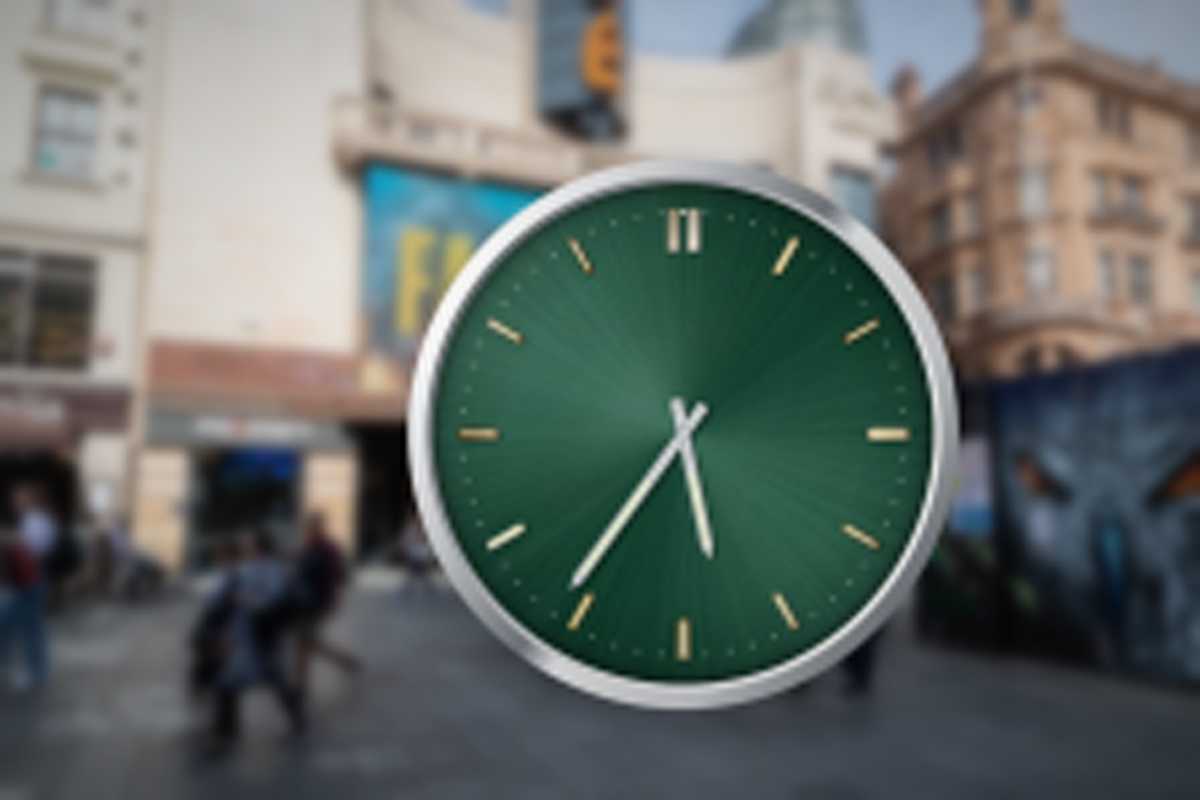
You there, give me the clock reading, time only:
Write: 5:36
